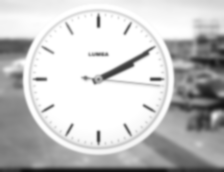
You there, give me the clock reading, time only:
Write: 2:10:16
